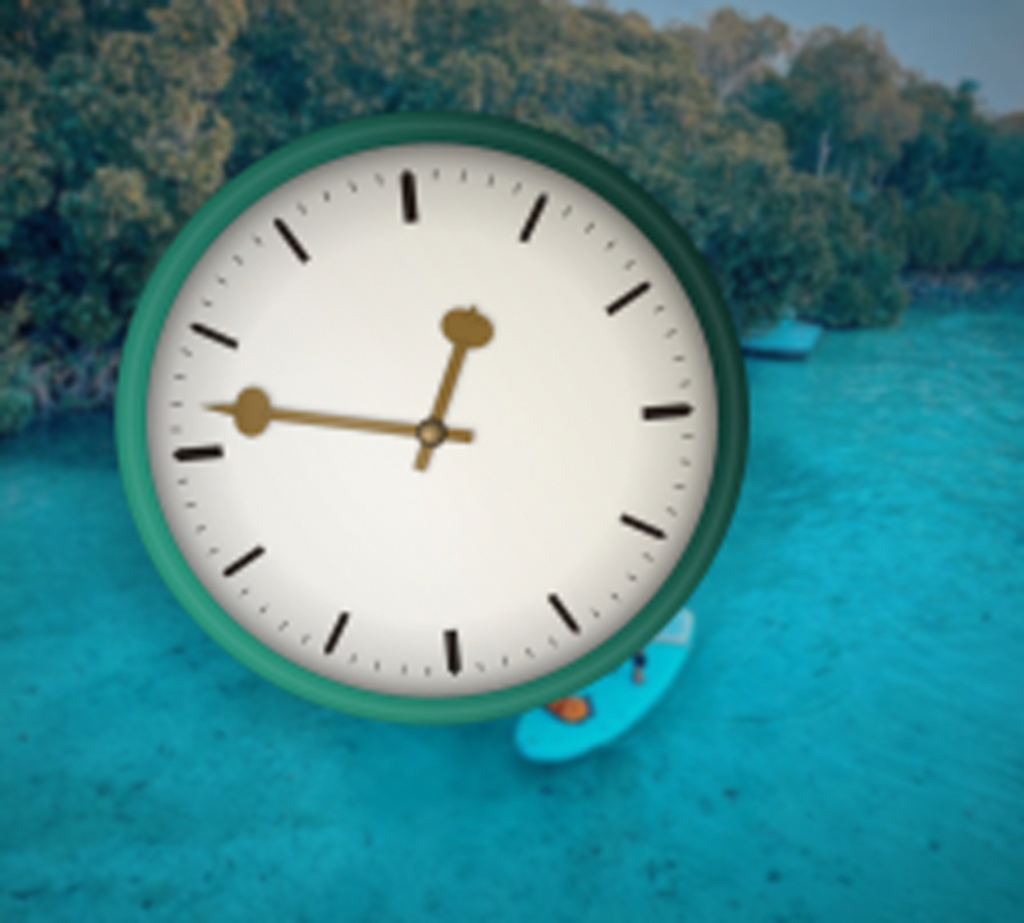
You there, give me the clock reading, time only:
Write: 12:47
